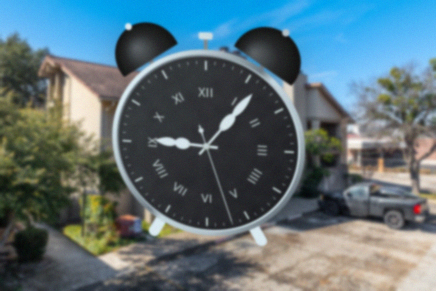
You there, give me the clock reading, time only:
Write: 9:06:27
